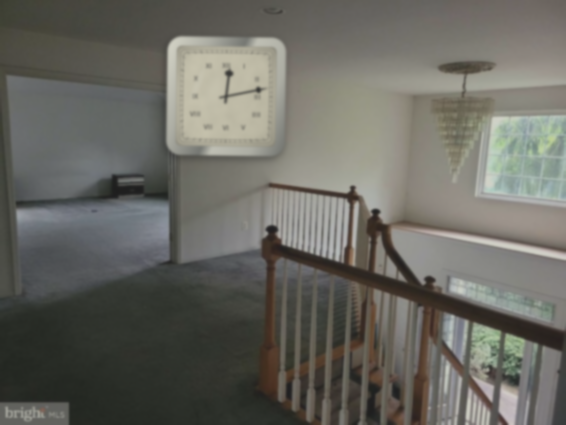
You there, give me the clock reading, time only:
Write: 12:13
